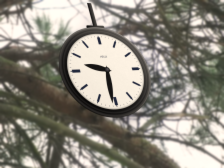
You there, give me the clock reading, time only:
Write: 9:31
